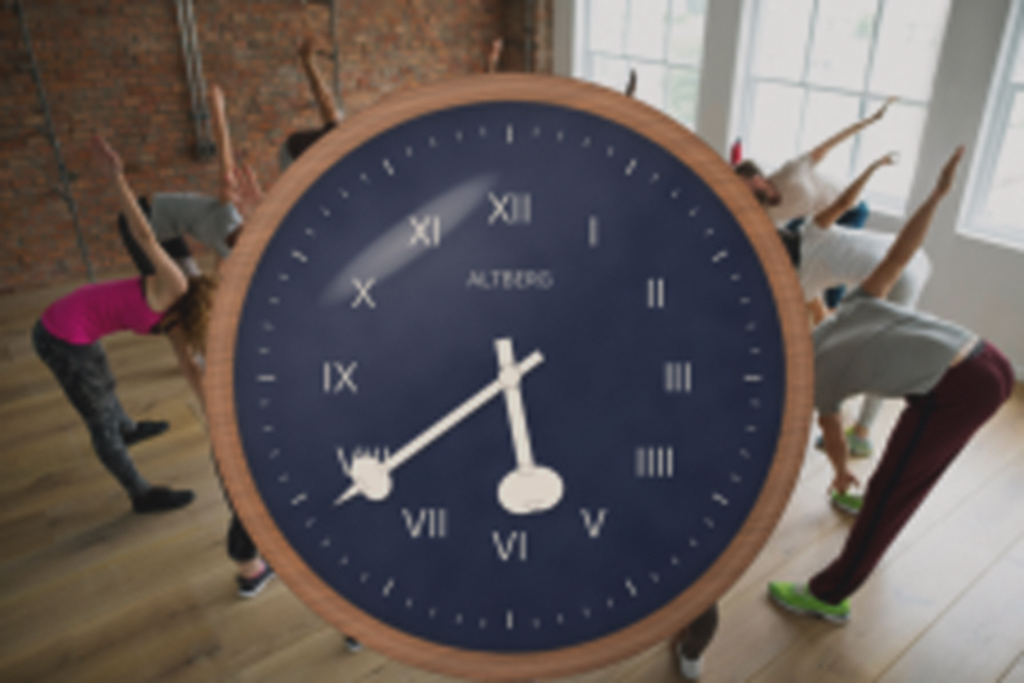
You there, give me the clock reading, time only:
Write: 5:39
